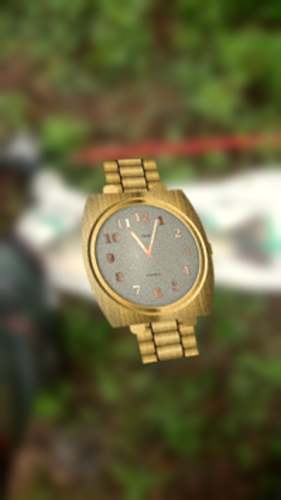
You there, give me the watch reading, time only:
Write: 11:04
